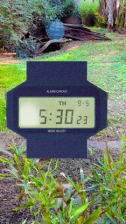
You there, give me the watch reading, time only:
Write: 5:30:23
